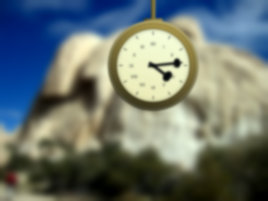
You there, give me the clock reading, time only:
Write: 4:14
